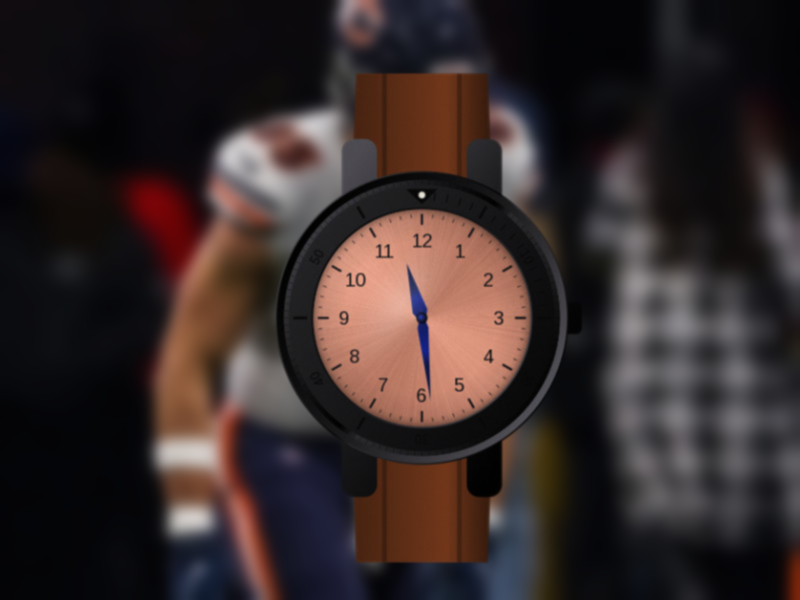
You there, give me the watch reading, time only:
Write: 11:29
